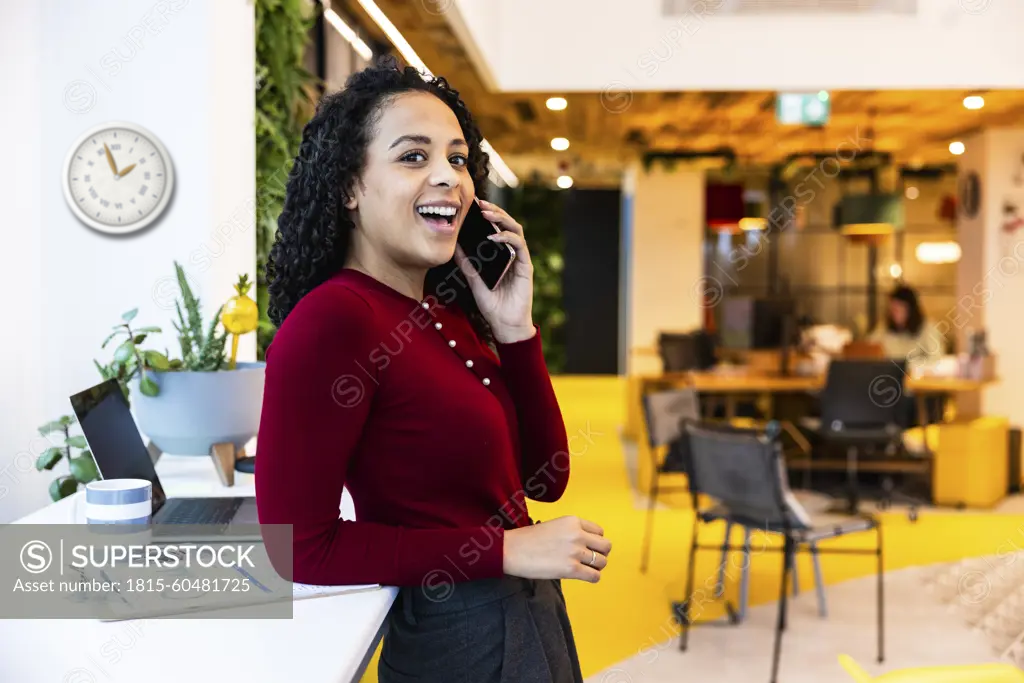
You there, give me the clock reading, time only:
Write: 1:57
